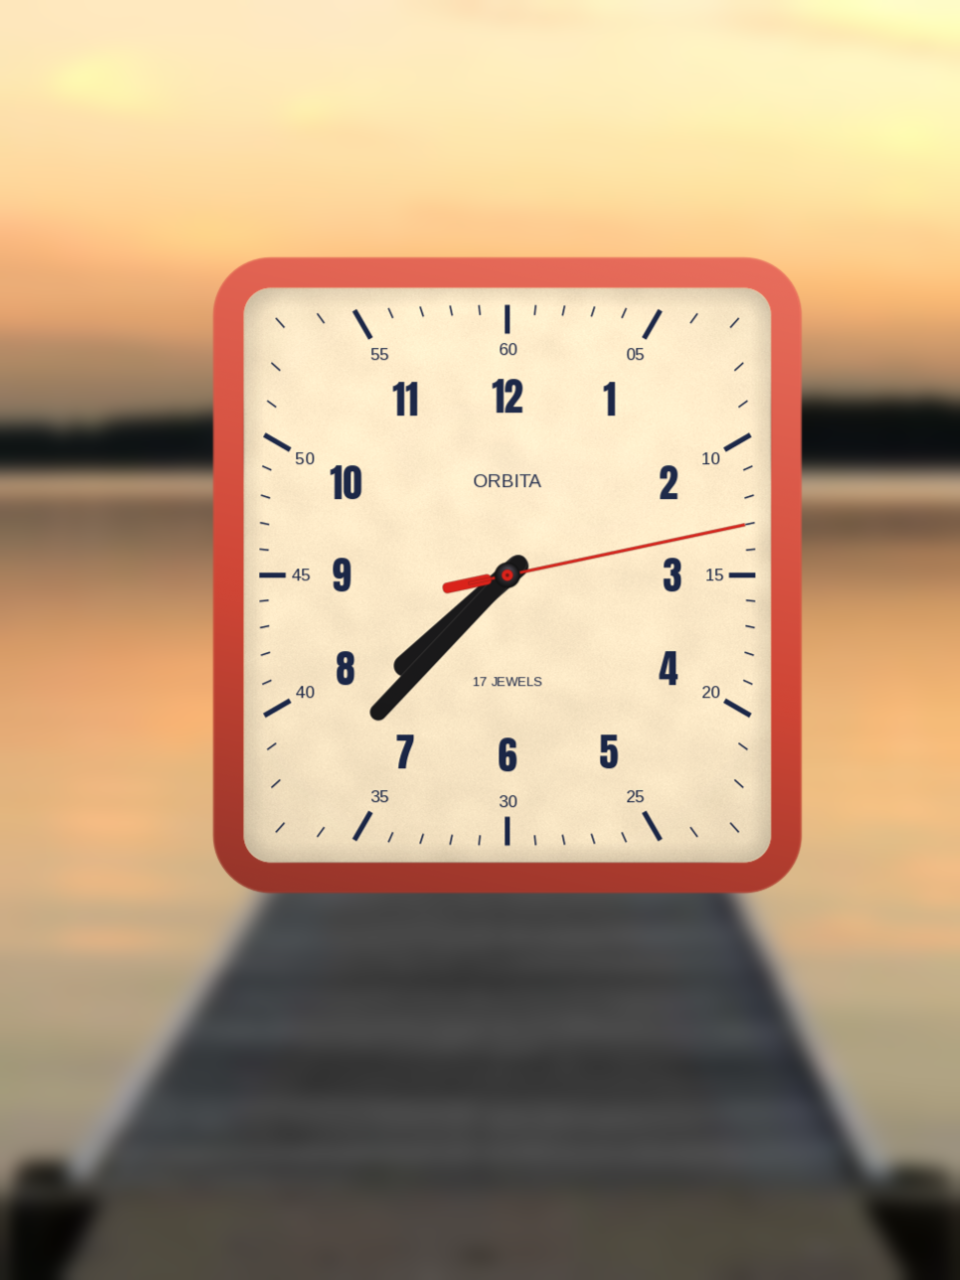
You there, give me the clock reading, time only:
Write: 7:37:13
